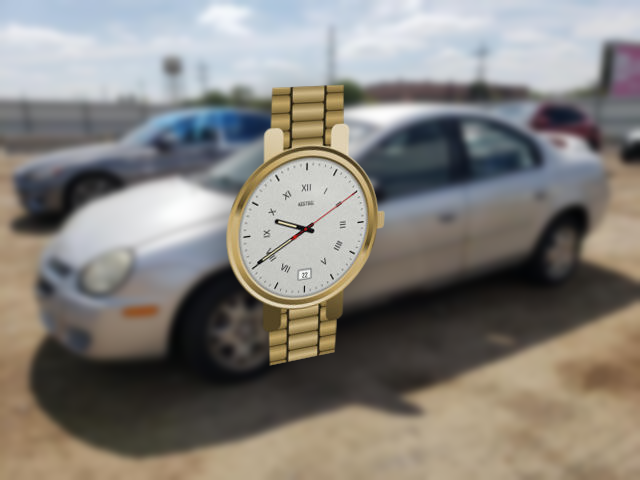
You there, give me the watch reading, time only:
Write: 9:40:10
